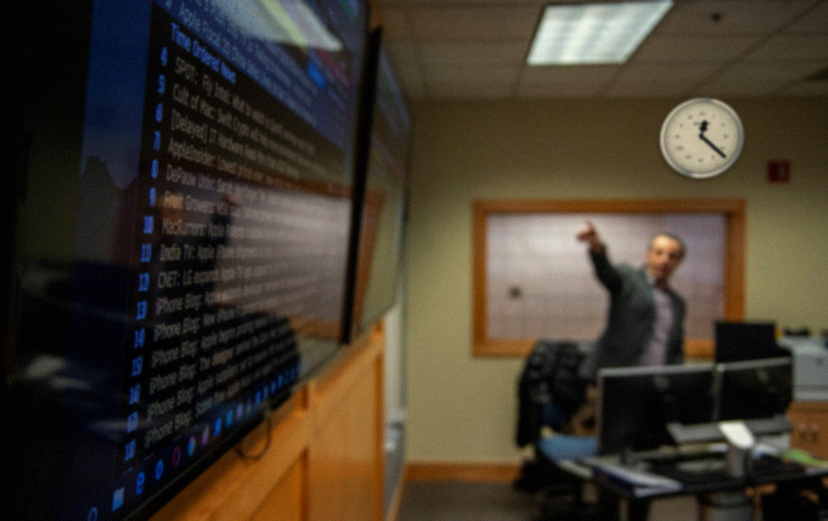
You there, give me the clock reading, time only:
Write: 12:22
